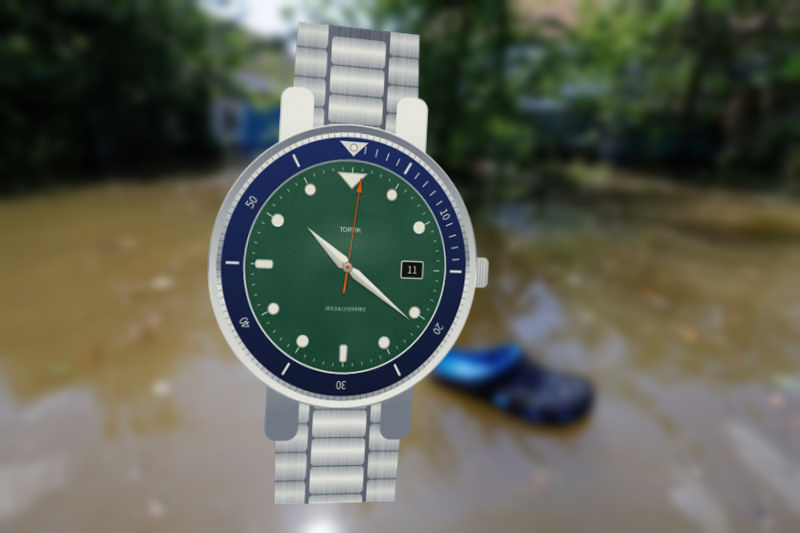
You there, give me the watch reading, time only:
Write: 10:21:01
